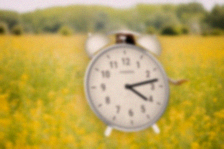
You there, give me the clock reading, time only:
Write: 4:13
